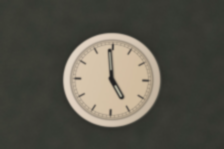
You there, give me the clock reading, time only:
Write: 4:59
